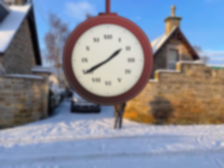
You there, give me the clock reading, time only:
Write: 1:40
